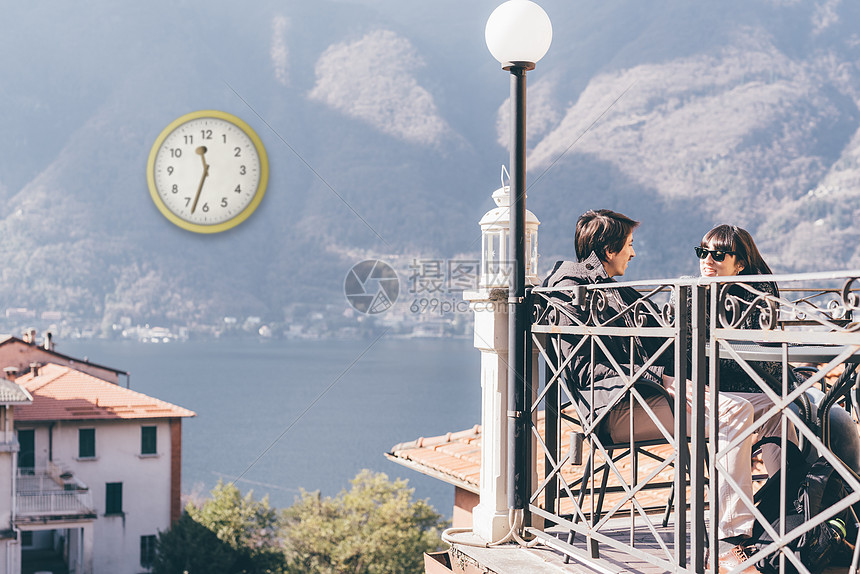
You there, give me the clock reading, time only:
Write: 11:33
